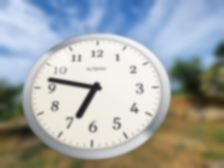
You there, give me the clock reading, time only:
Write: 6:47
